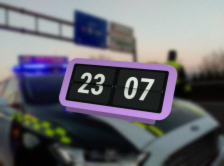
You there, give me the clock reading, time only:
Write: 23:07
